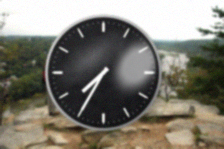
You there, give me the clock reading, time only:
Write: 7:35
